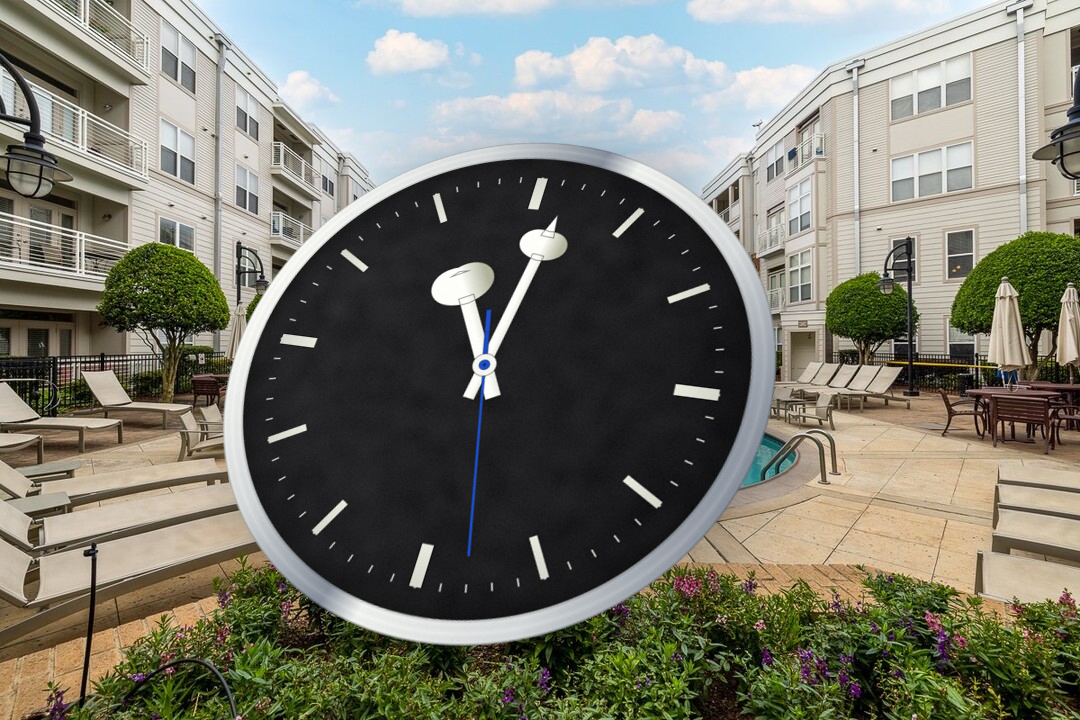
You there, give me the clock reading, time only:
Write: 11:01:28
